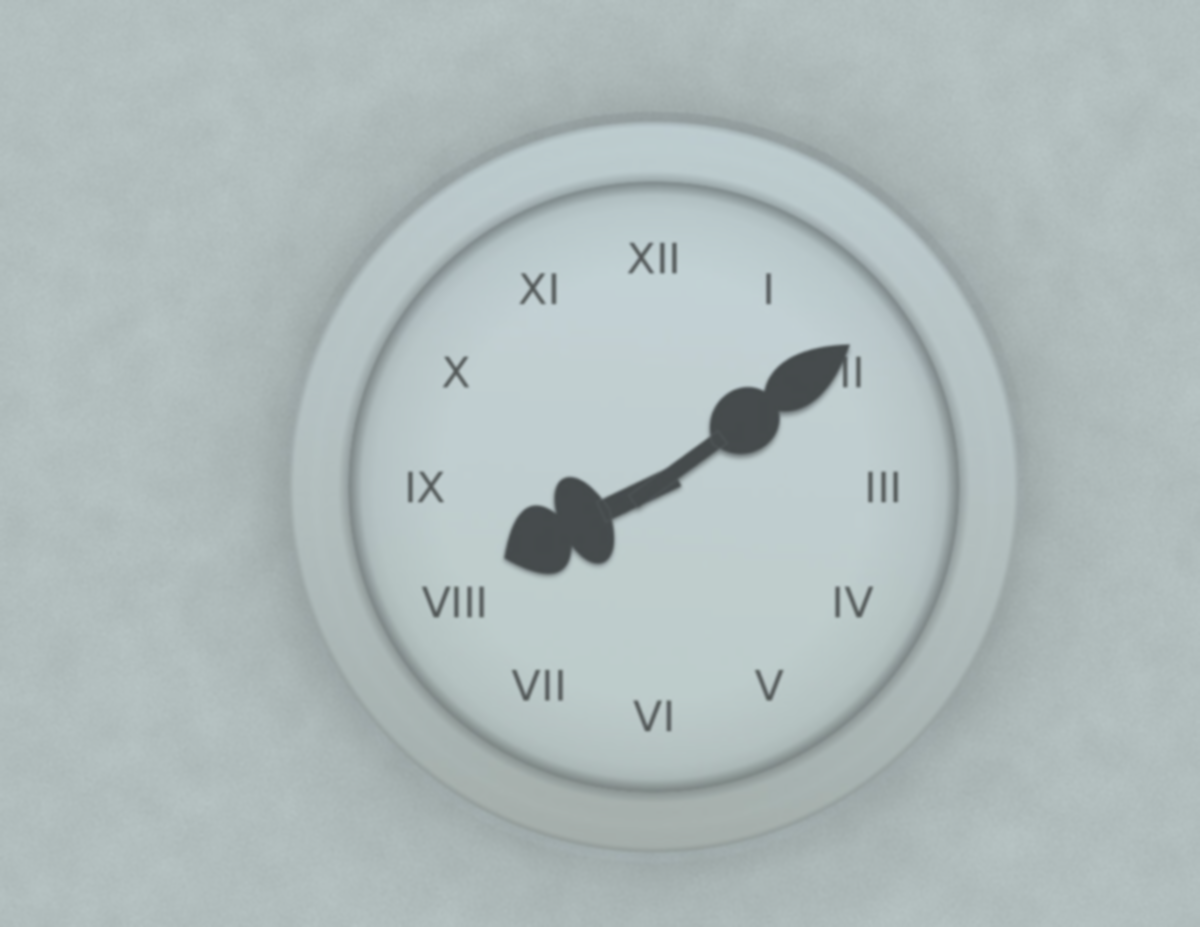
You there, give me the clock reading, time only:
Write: 8:09
